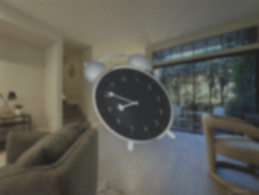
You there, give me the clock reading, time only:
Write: 8:51
